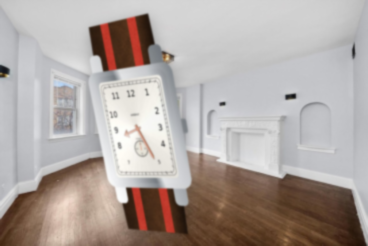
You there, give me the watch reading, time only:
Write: 8:26
